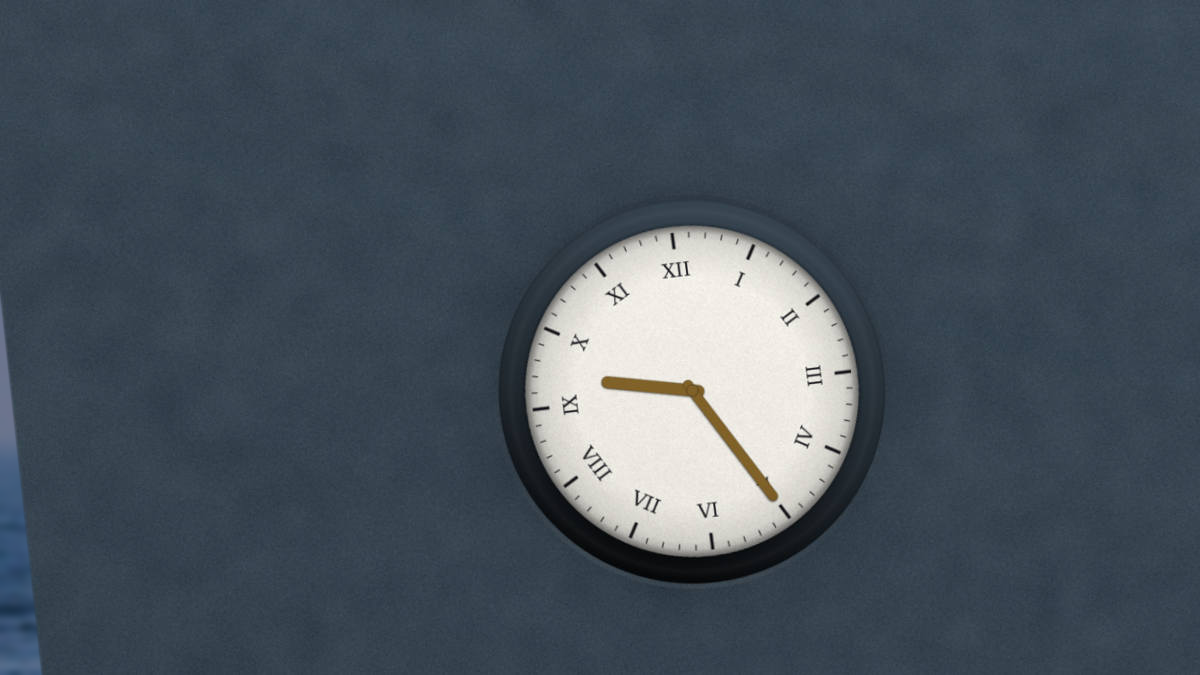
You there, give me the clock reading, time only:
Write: 9:25
